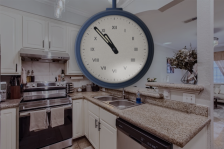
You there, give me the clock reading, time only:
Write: 10:53
